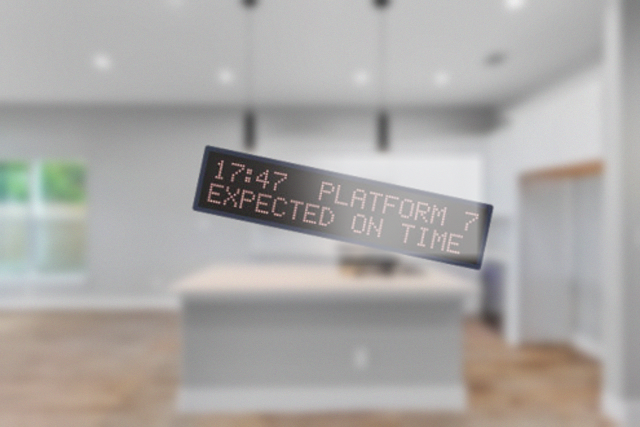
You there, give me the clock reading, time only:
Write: 17:47
